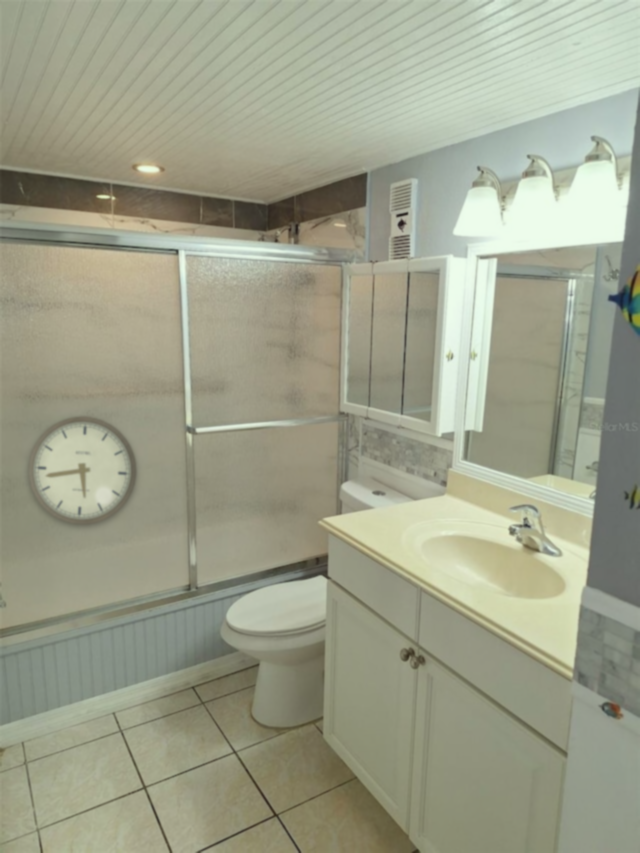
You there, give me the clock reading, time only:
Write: 5:43
